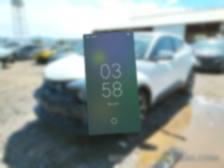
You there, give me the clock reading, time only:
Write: 3:58
